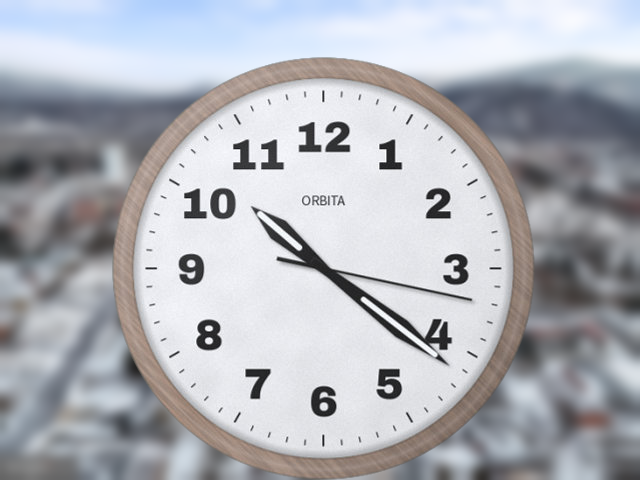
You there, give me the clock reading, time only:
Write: 10:21:17
